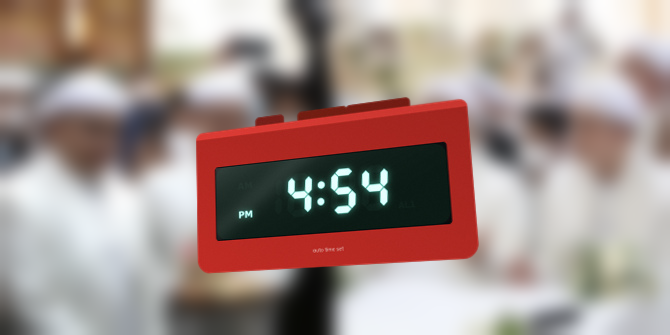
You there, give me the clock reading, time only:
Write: 4:54
